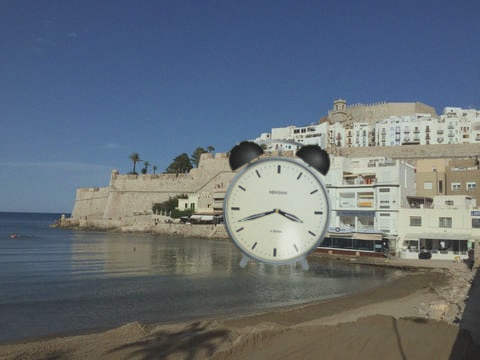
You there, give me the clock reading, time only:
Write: 3:42
